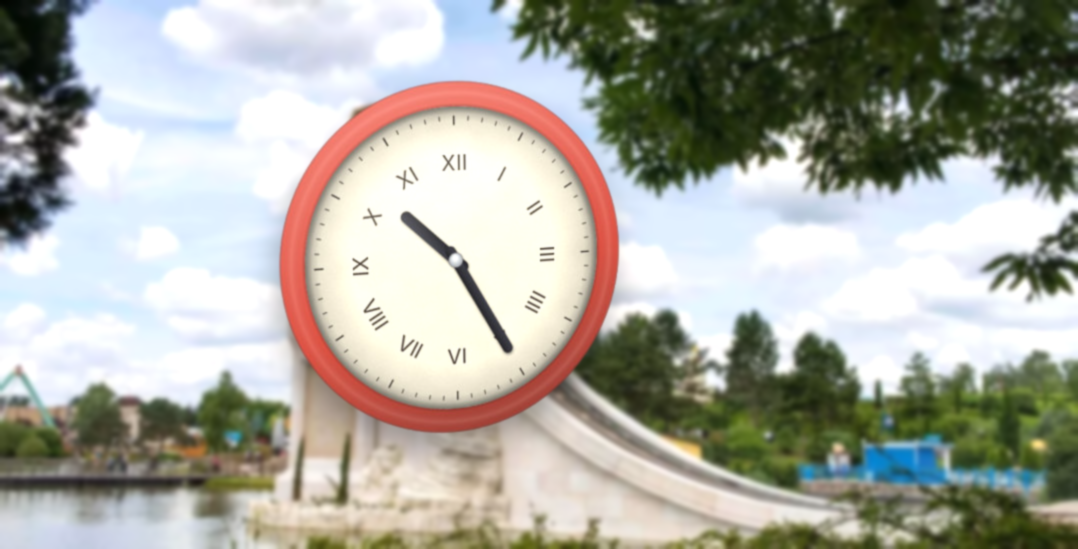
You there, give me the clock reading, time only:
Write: 10:25
